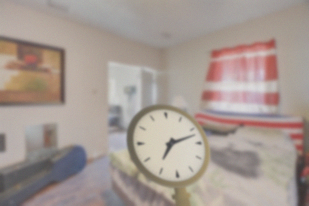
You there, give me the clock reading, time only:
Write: 7:12
